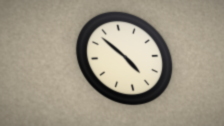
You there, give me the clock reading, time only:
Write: 4:53
